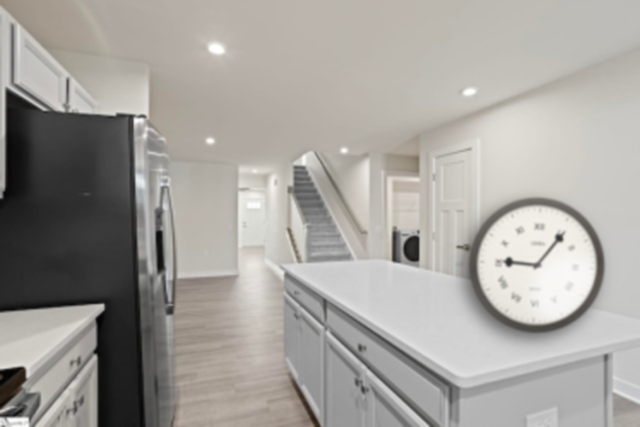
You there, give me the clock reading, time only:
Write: 9:06
